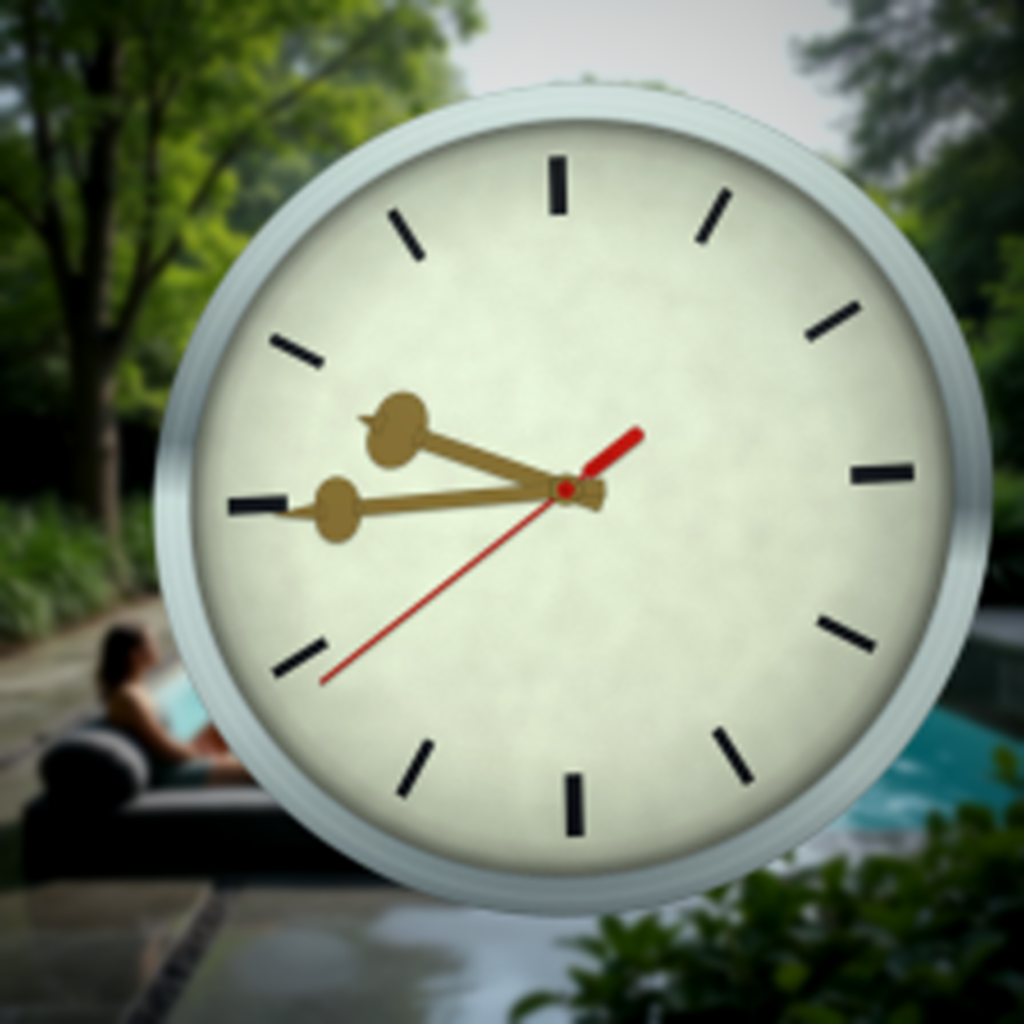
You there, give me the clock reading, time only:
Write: 9:44:39
